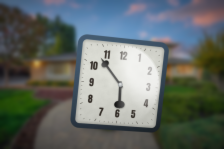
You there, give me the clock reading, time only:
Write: 5:53
